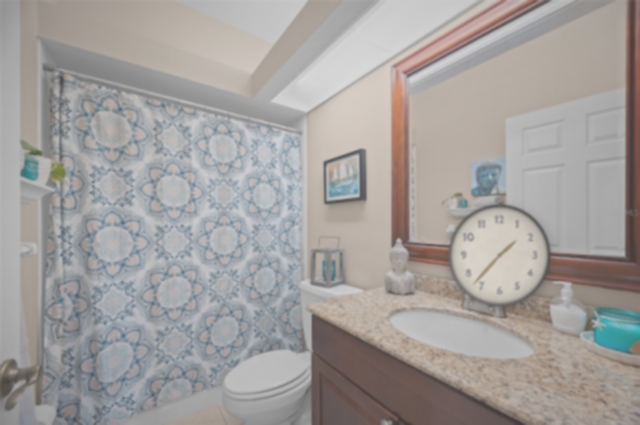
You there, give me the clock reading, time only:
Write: 1:37
